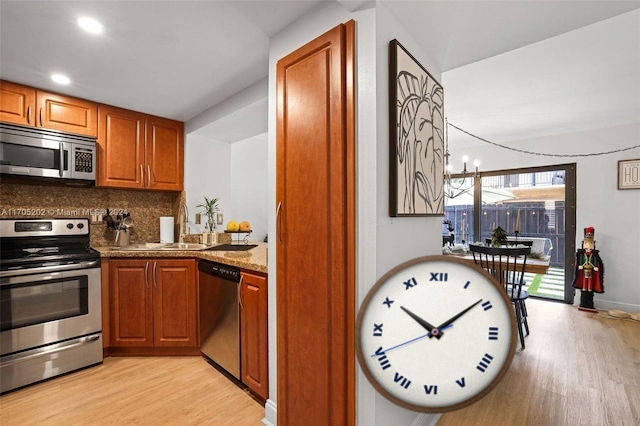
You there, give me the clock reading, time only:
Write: 10:08:41
